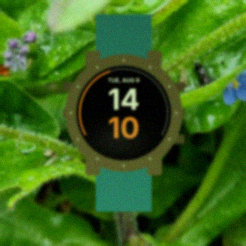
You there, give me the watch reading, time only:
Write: 14:10
